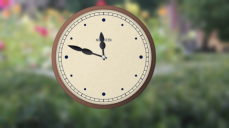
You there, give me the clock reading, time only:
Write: 11:48
